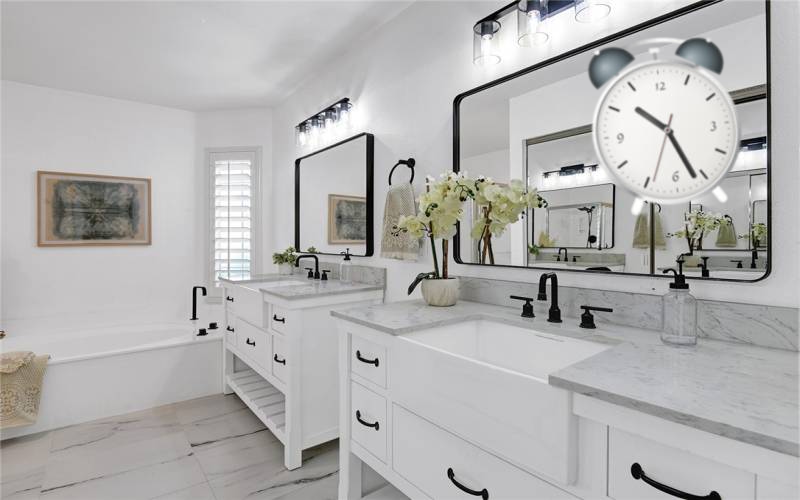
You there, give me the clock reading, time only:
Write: 10:26:34
